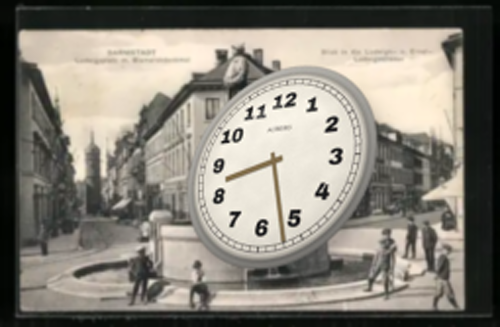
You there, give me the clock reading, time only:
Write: 8:27
